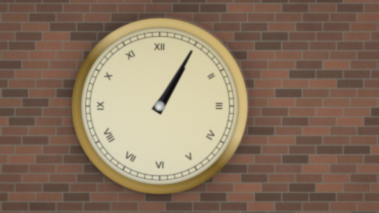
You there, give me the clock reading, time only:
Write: 1:05
